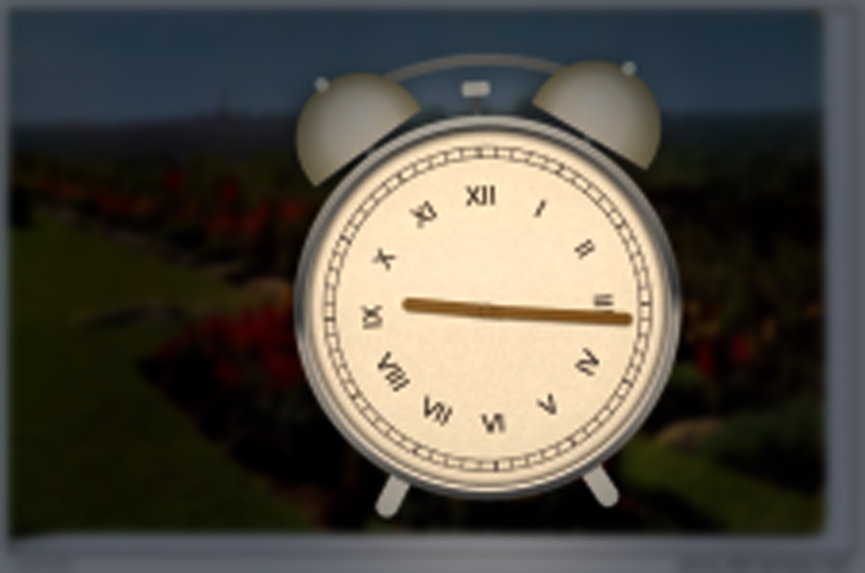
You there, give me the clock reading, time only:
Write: 9:16
